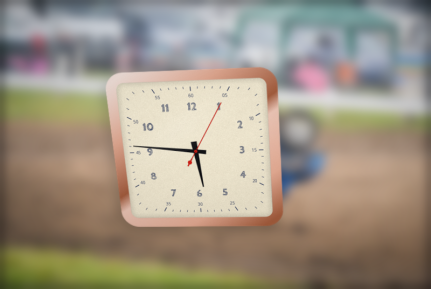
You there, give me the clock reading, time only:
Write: 5:46:05
